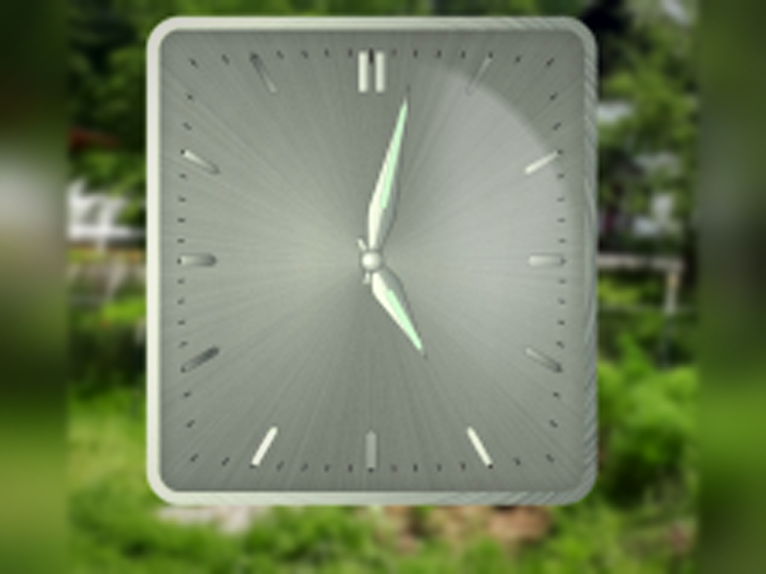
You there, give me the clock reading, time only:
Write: 5:02
